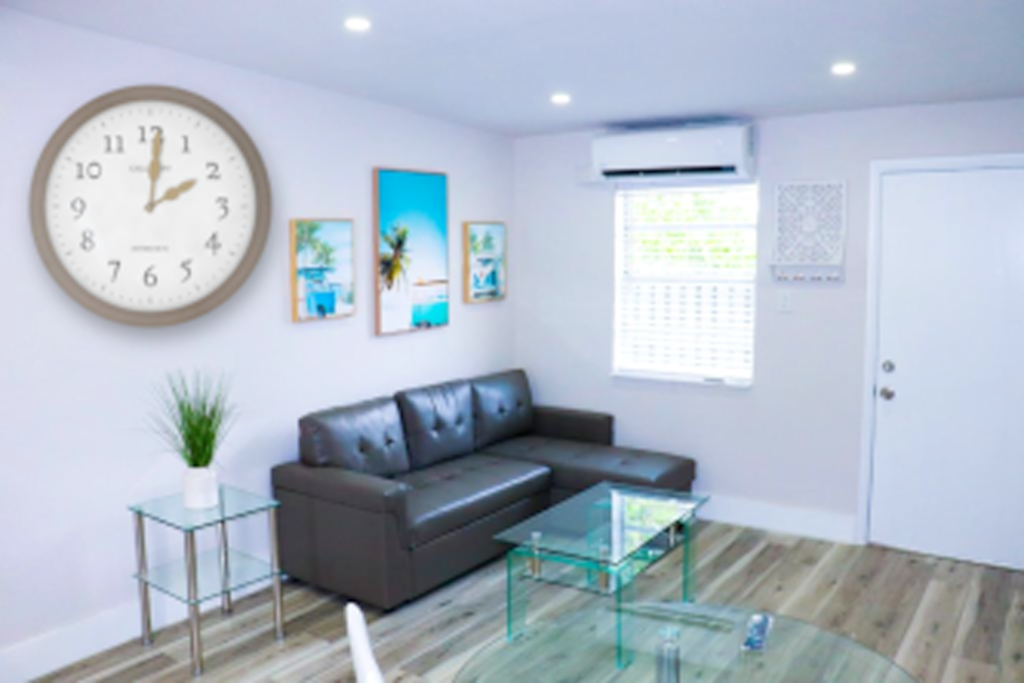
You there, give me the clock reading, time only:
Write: 2:01
